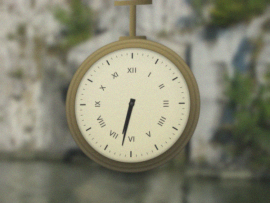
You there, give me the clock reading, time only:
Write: 6:32
